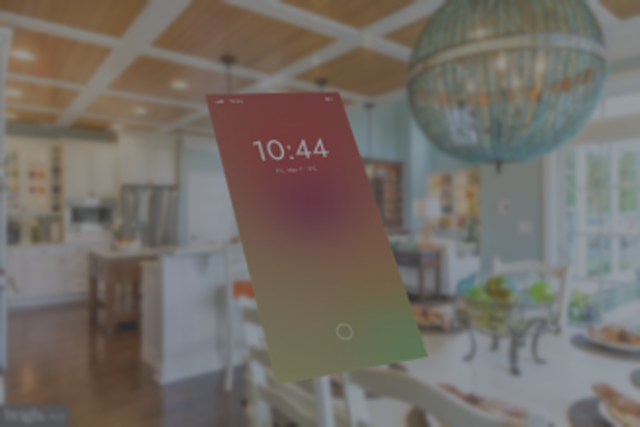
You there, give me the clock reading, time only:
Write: 10:44
